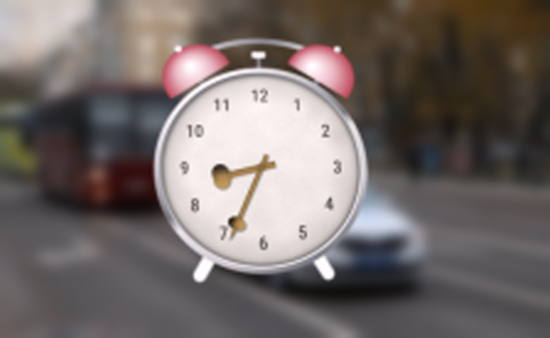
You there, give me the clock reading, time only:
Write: 8:34
